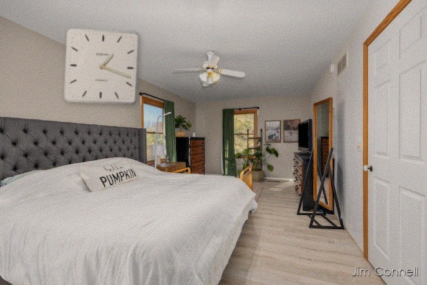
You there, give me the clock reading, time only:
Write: 1:18
